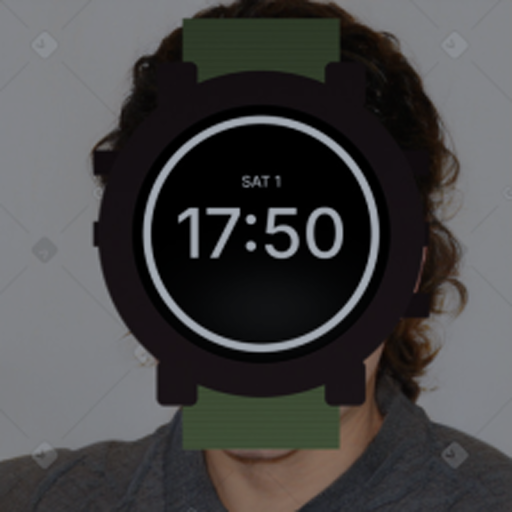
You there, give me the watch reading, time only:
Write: 17:50
